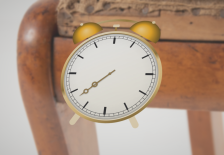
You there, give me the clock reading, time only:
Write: 7:38
